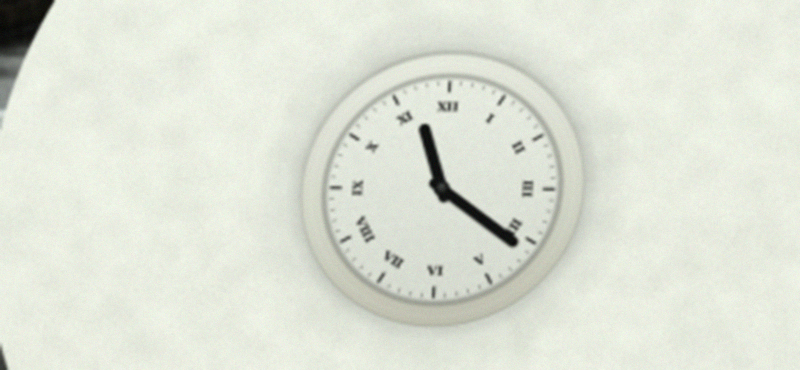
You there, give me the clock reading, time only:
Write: 11:21
